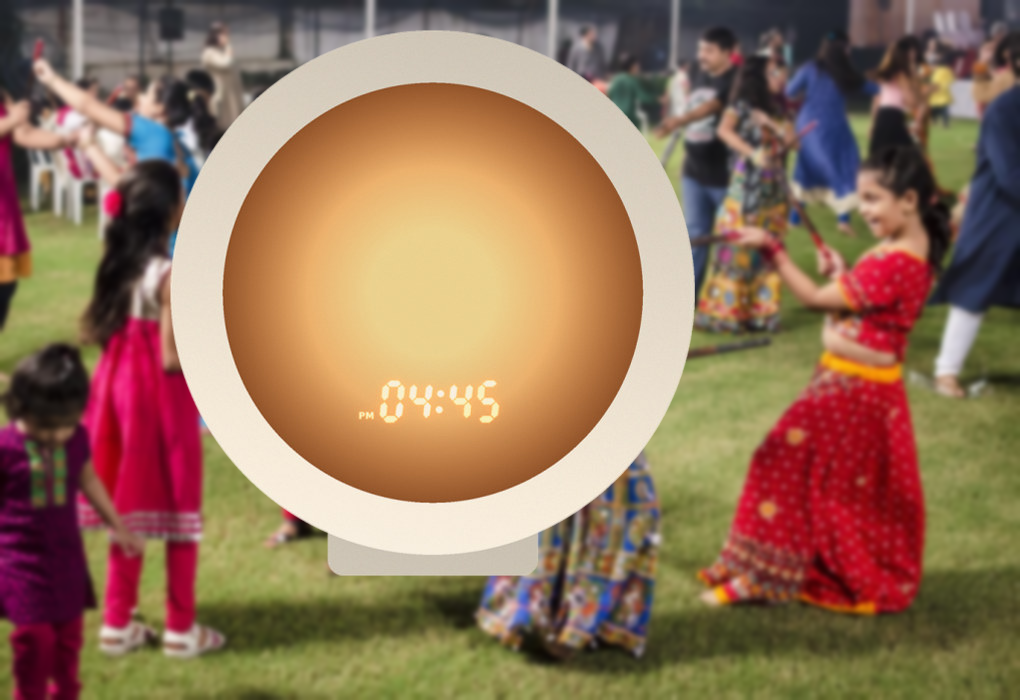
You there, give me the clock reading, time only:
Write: 4:45
